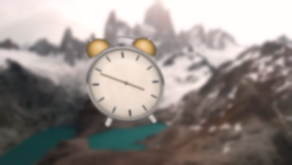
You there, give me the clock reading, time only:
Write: 3:49
